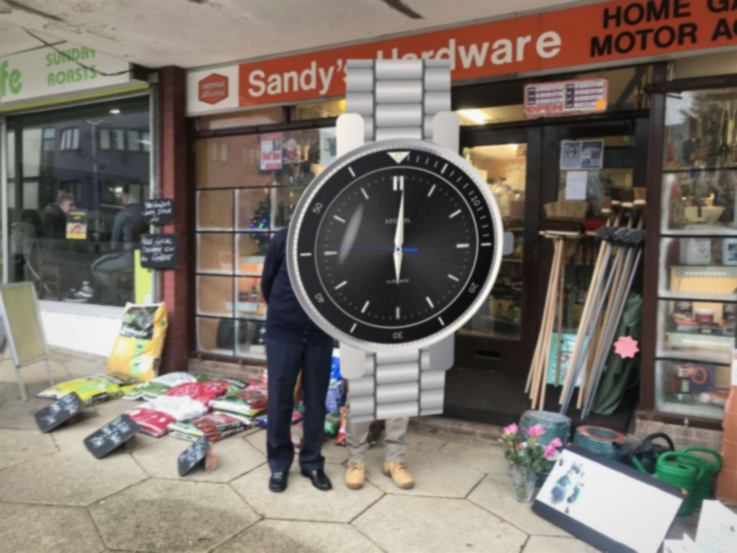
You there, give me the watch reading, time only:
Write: 6:00:46
